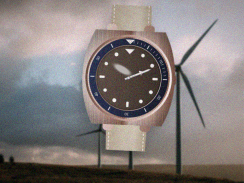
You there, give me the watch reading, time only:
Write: 2:11
